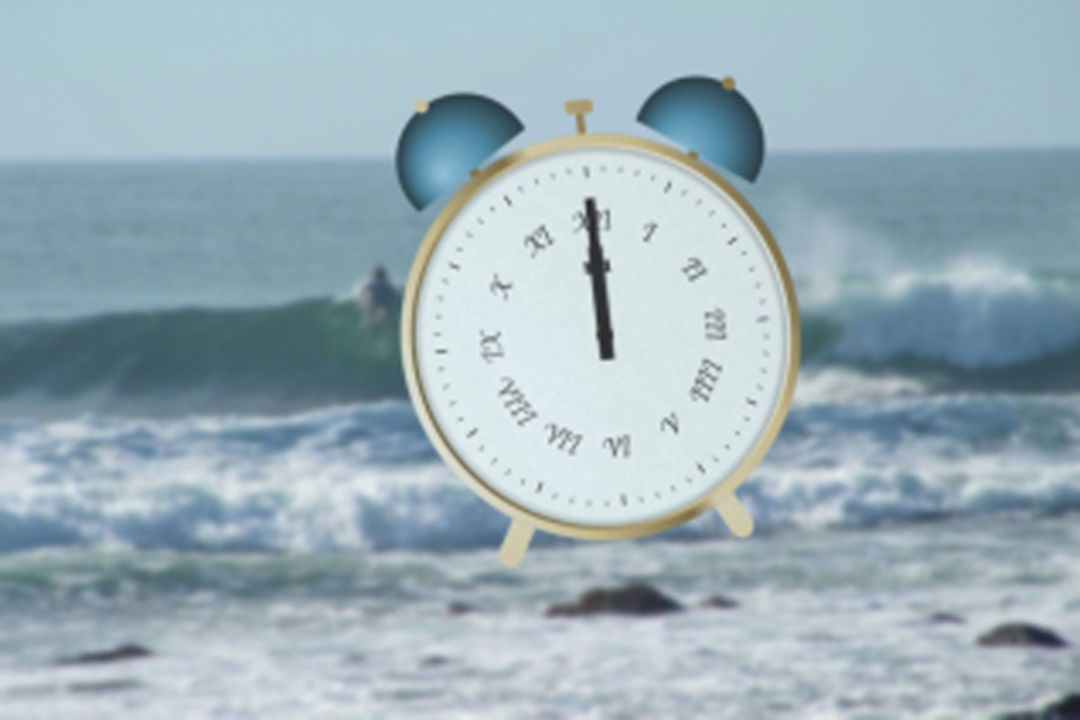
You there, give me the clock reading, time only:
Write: 12:00
